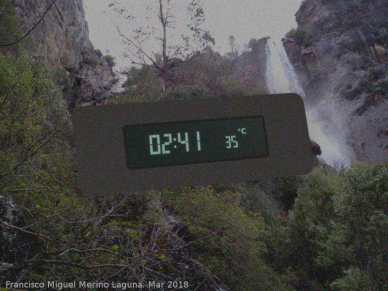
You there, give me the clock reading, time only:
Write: 2:41
